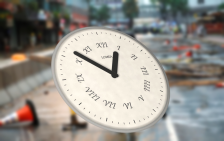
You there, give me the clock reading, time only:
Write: 12:52
